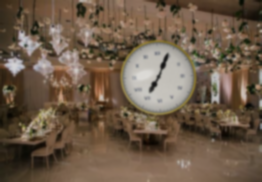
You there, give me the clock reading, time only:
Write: 7:04
